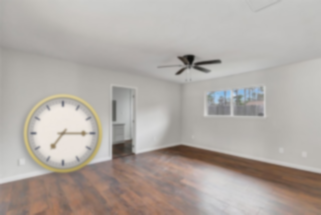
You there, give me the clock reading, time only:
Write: 7:15
